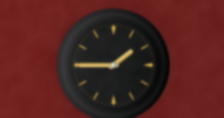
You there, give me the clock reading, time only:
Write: 1:45
